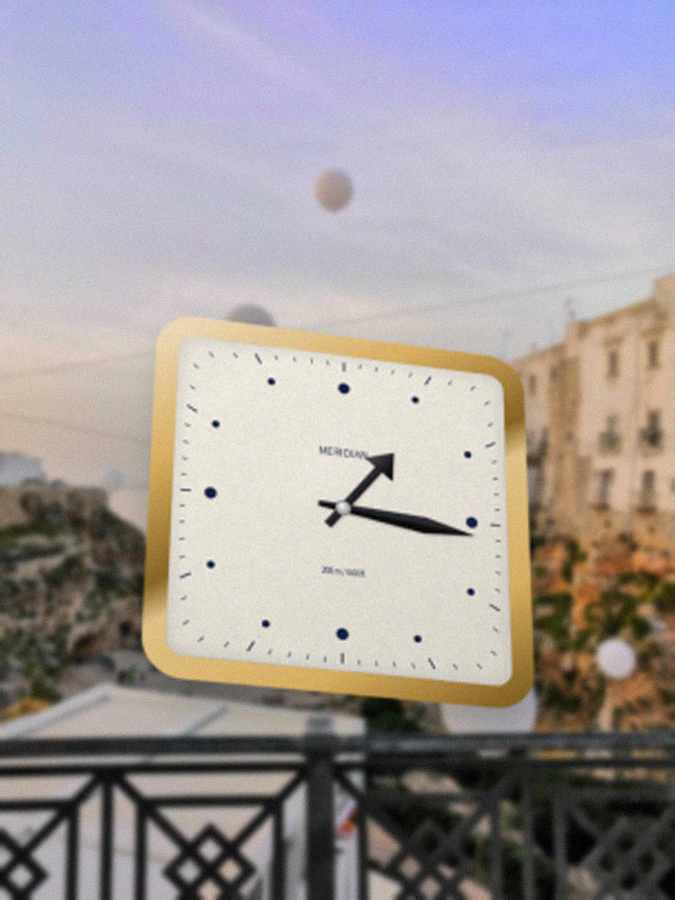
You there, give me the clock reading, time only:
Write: 1:16
